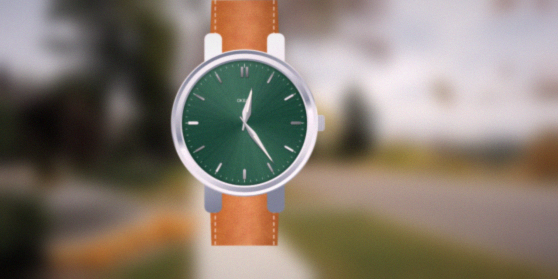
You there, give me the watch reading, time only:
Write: 12:24
